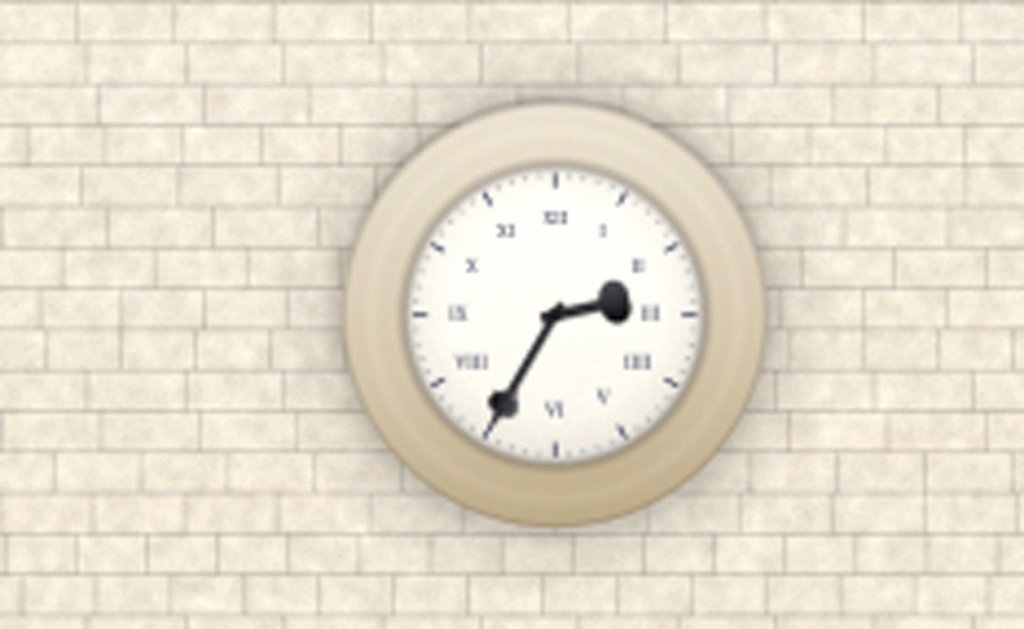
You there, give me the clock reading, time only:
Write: 2:35
